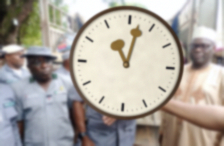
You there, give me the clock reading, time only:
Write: 11:02
